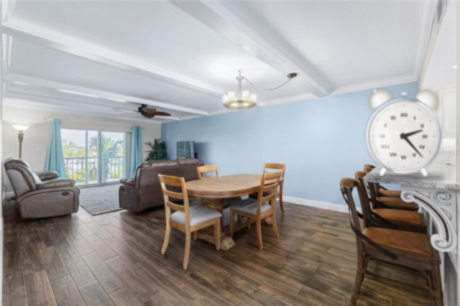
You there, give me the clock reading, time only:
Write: 2:23
